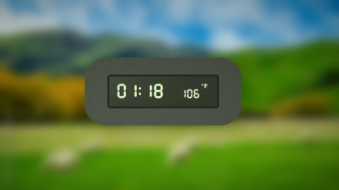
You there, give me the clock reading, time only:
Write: 1:18
